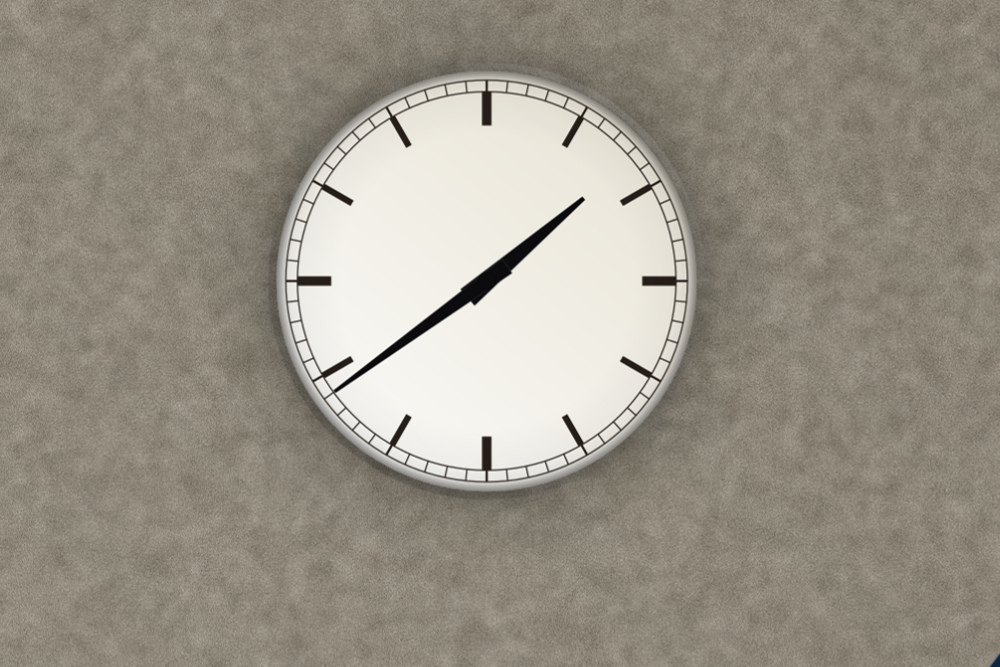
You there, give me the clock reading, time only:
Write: 1:39
